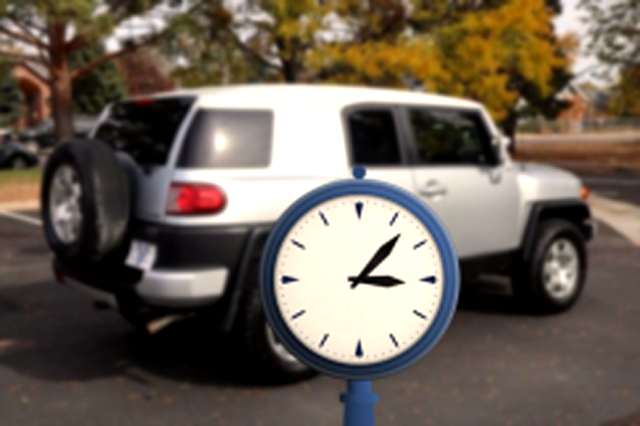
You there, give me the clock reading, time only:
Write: 3:07
